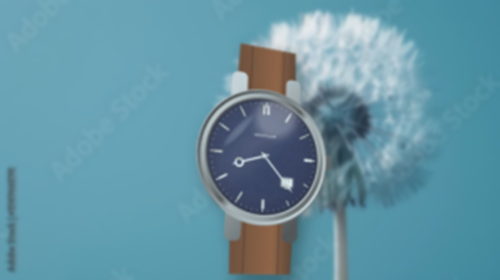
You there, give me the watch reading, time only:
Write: 8:23
